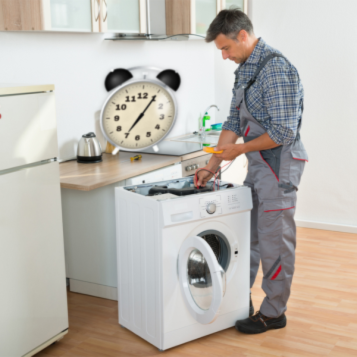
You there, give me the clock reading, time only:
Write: 7:05
